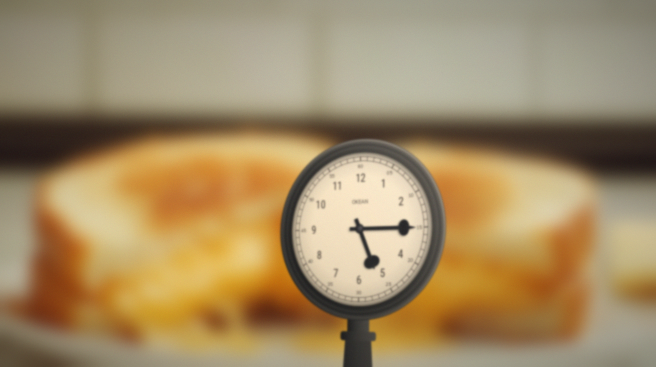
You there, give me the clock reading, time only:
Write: 5:15
